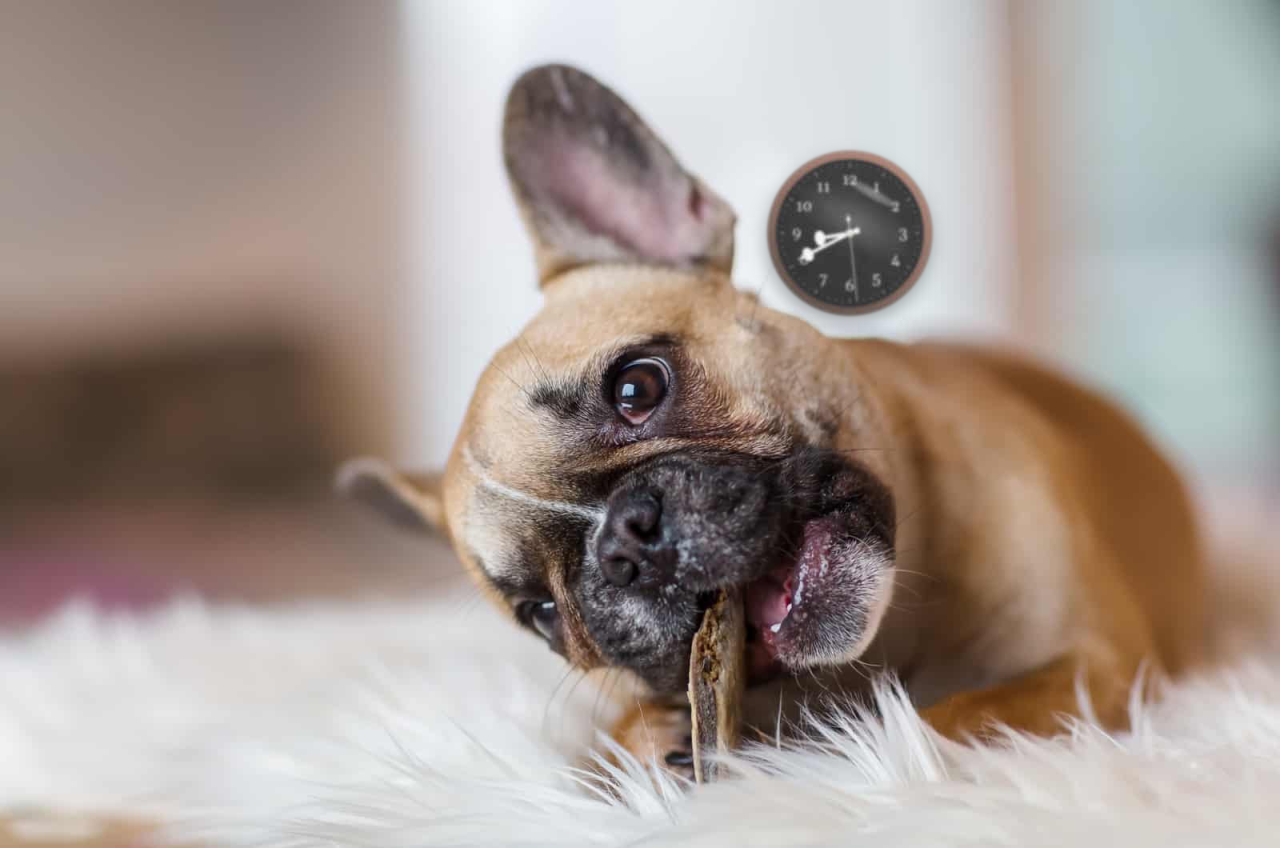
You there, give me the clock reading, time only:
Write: 8:40:29
